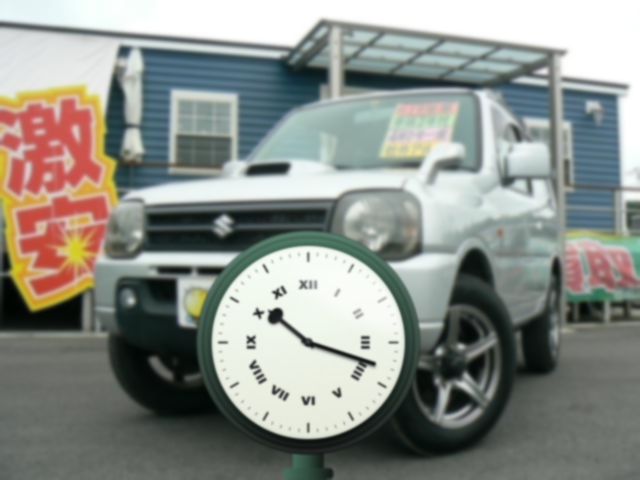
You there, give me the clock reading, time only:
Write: 10:18
